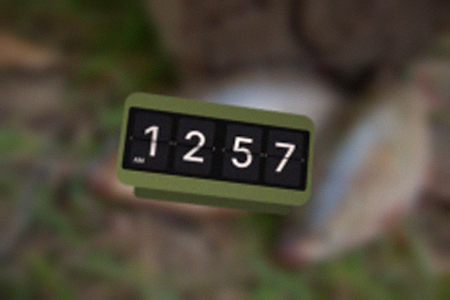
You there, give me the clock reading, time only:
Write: 12:57
